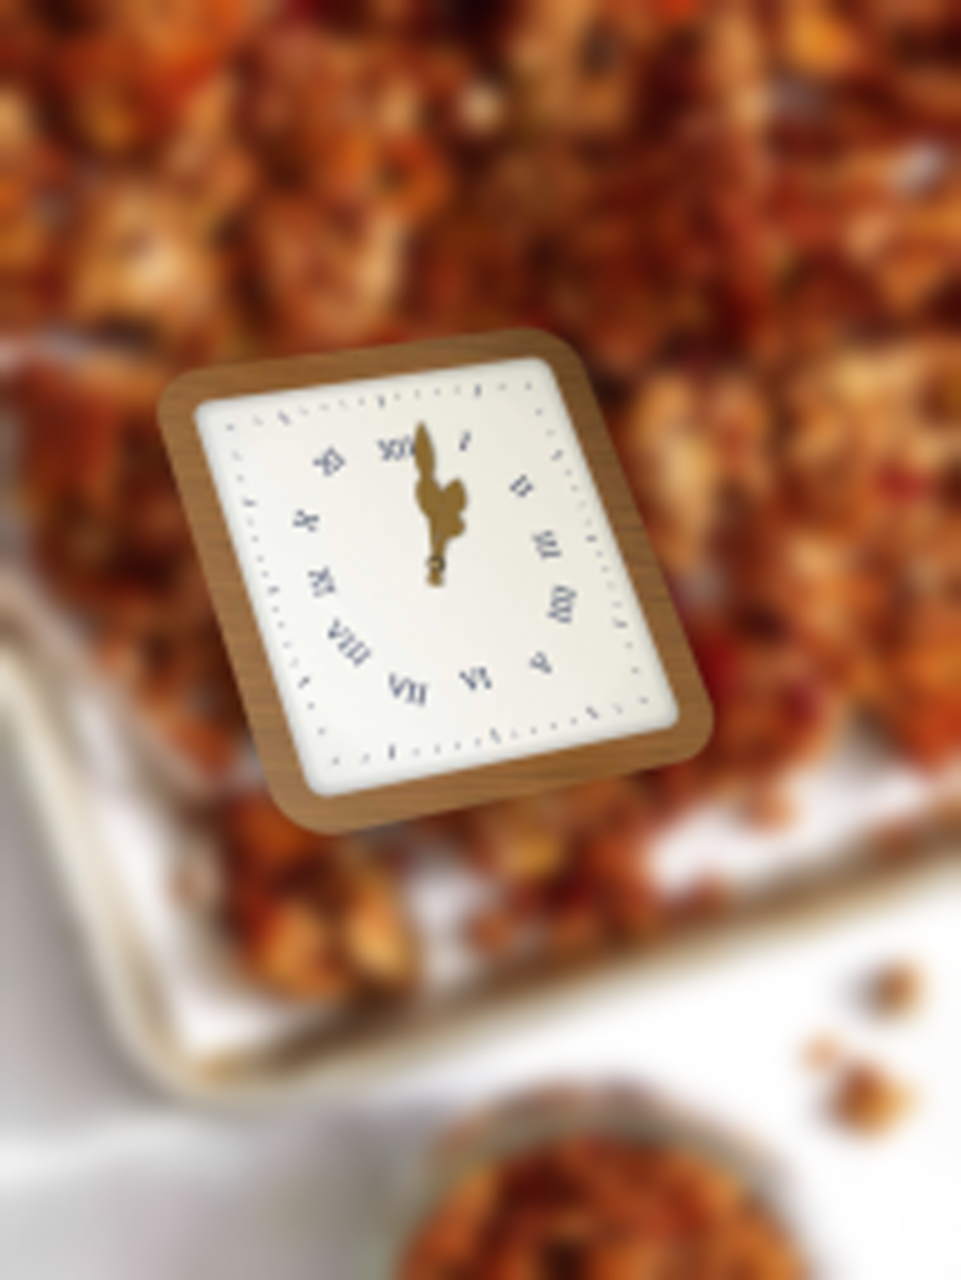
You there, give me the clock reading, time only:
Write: 1:02
